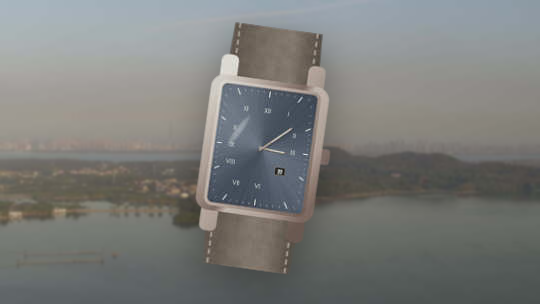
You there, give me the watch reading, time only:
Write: 3:08
